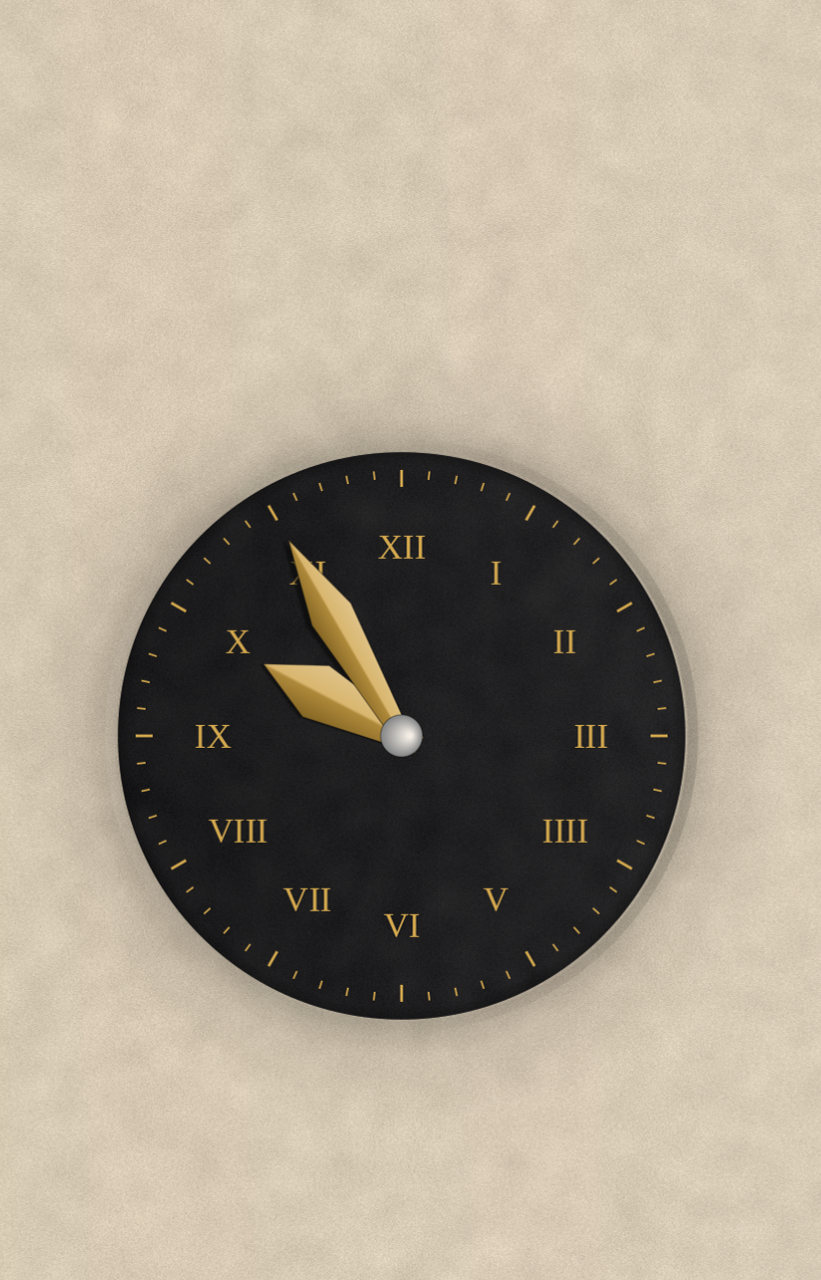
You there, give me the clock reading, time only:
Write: 9:55
